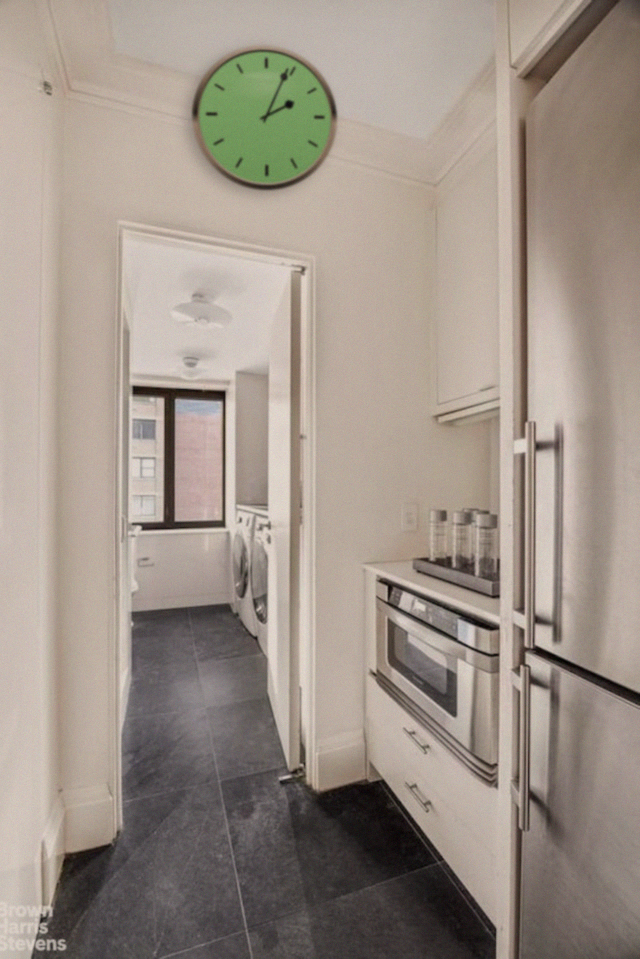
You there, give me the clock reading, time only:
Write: 2:04
